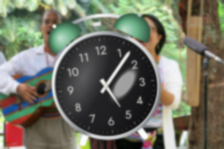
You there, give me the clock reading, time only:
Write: 5:07
